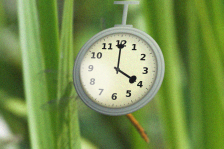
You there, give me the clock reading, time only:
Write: 4:00
